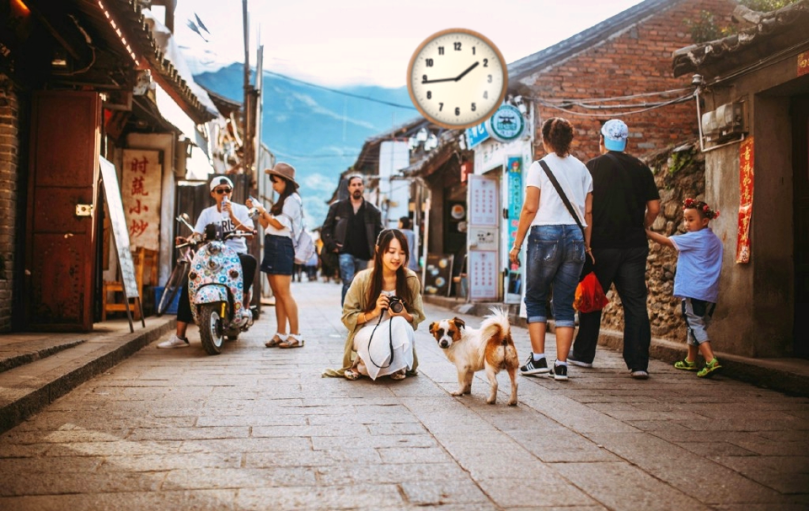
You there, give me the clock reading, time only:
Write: 1:44
